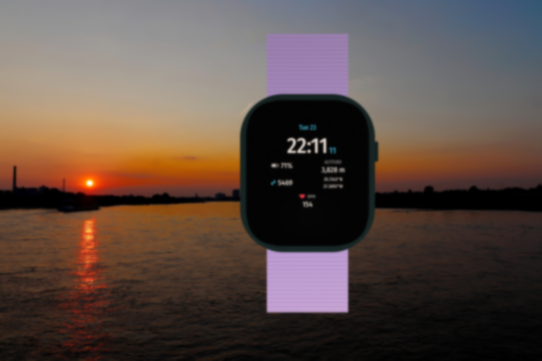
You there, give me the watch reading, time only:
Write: 22:11
